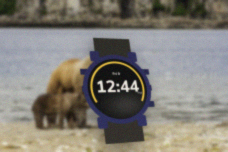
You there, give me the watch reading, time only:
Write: 12:44
